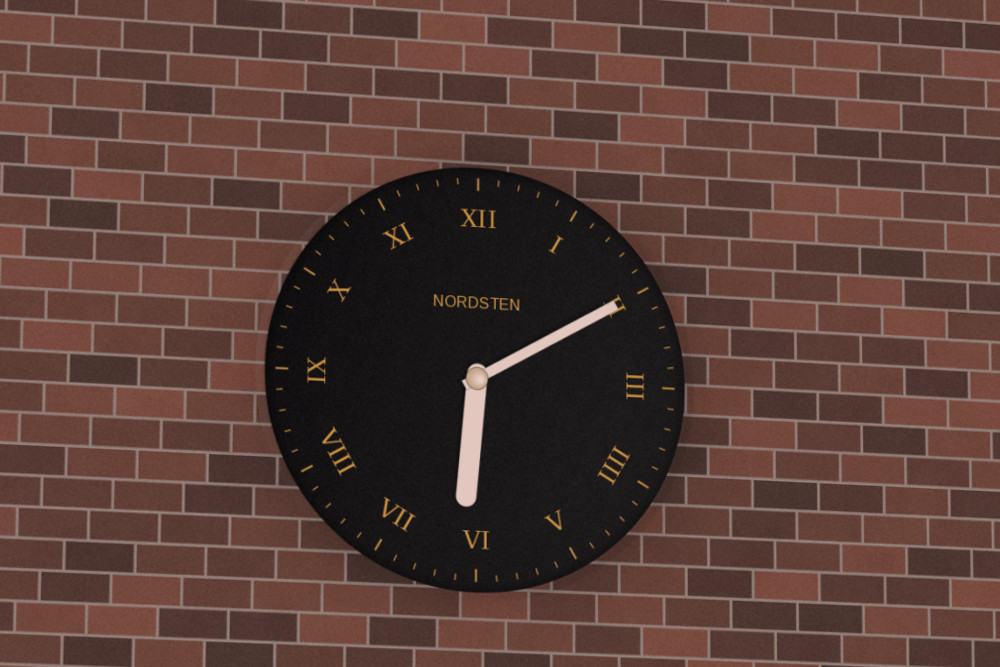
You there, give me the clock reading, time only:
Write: 6:10
